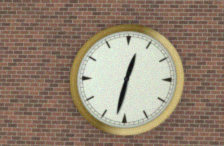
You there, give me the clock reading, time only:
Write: 12:32
